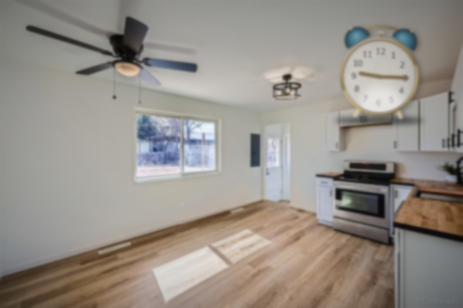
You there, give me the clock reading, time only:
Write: 9:15
